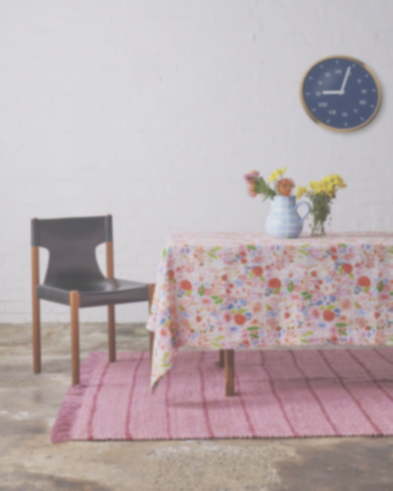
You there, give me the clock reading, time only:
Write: 9:04
